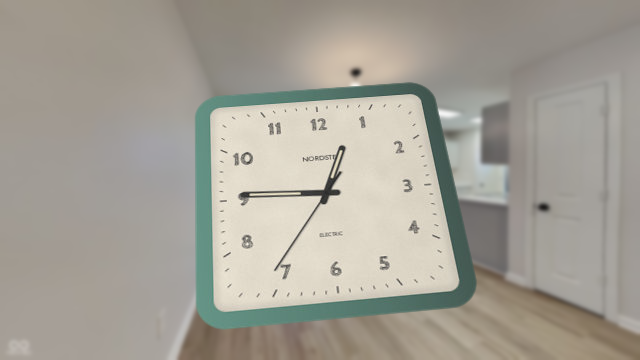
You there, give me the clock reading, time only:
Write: 12:45:36
